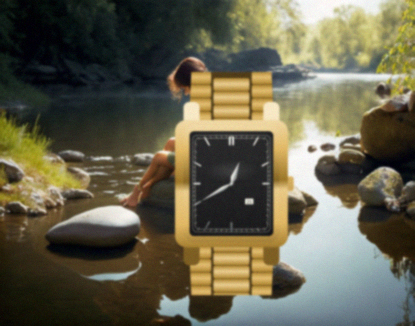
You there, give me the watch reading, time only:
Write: 12:40
